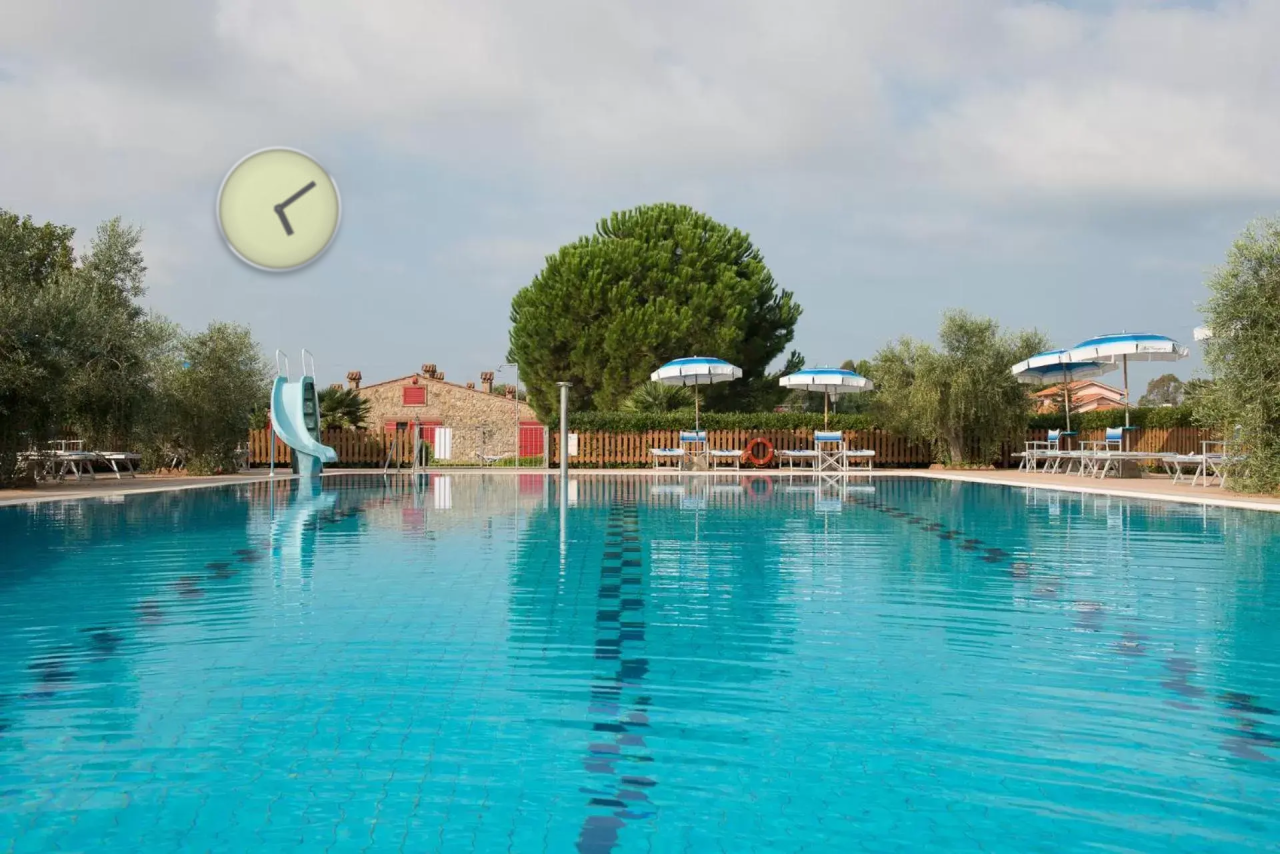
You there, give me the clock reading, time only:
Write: 5:09
